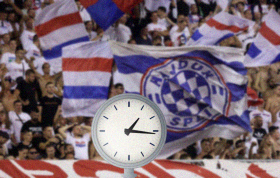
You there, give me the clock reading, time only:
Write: 1:16
